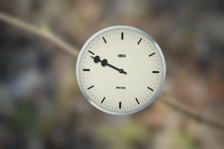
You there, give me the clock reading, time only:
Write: 9:49
